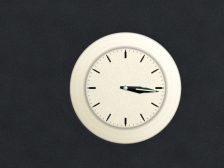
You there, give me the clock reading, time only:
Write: 3:16
